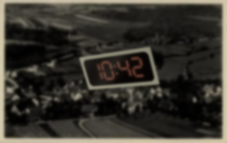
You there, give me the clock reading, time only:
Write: 10:42
